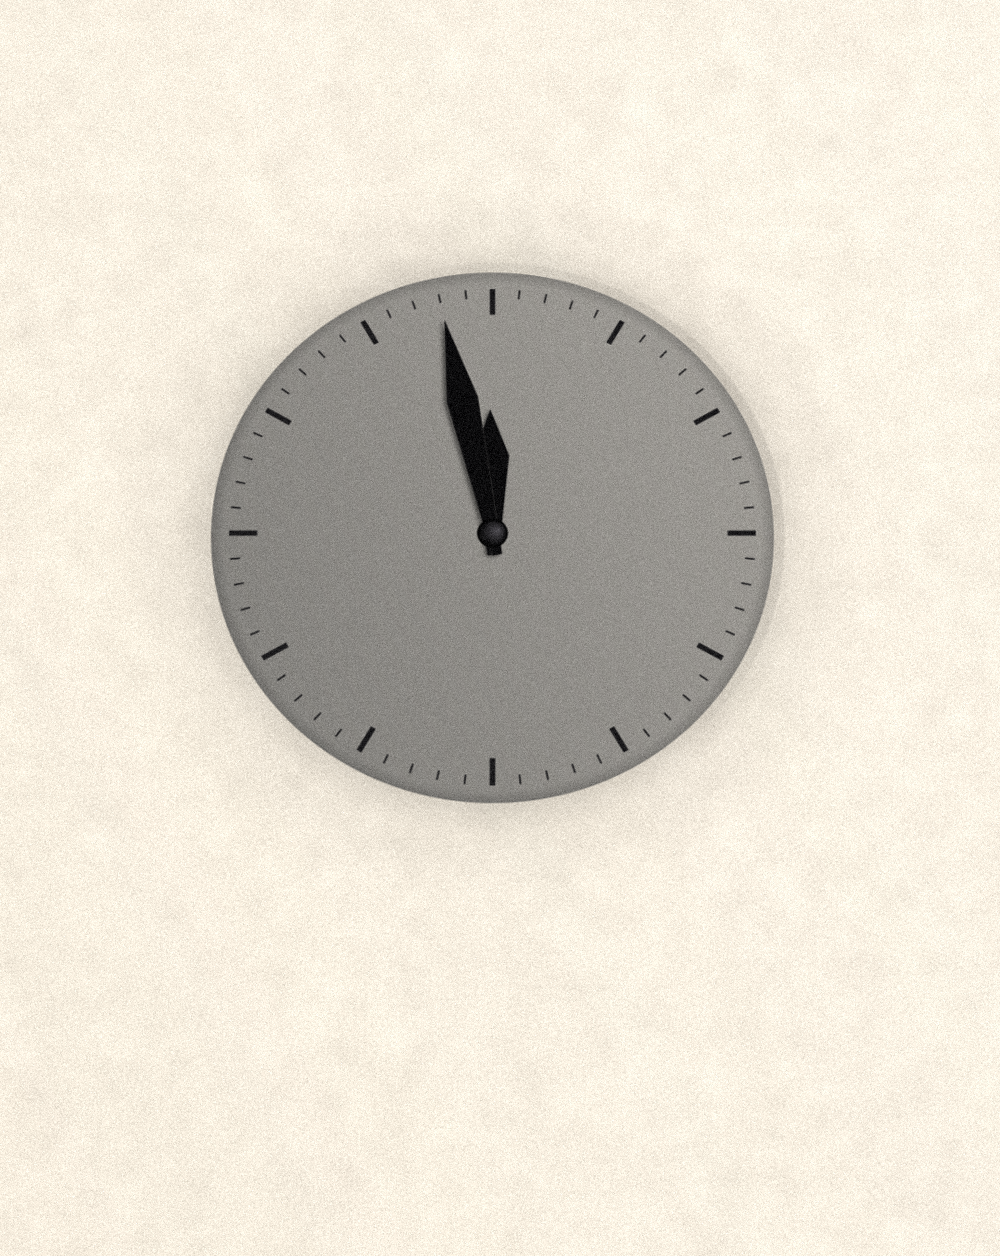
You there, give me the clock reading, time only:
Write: 11:58
